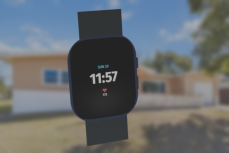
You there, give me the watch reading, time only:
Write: 11:57
